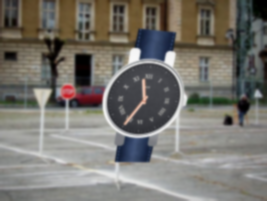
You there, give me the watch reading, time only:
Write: 11:35
